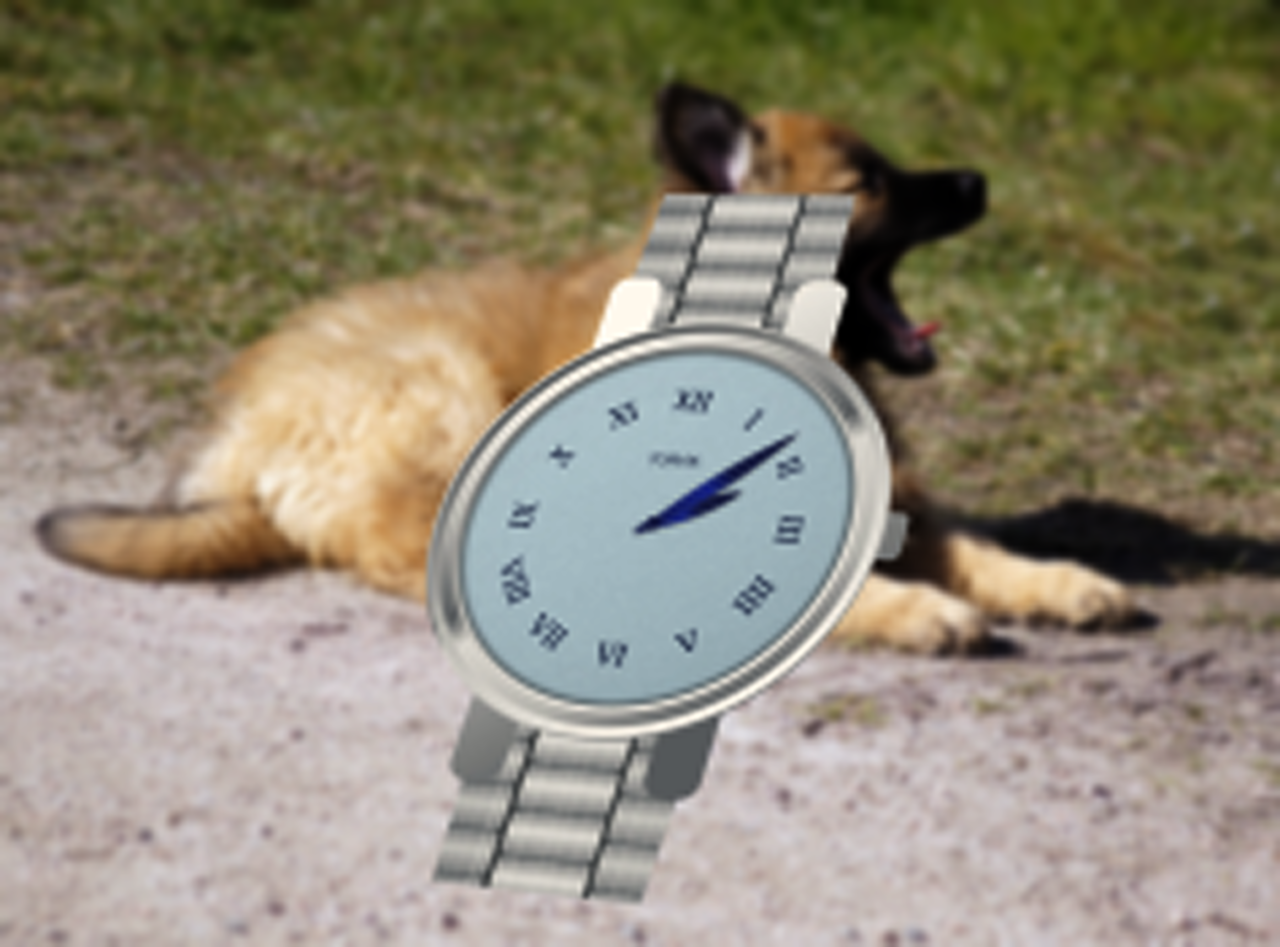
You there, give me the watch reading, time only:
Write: 2:08
